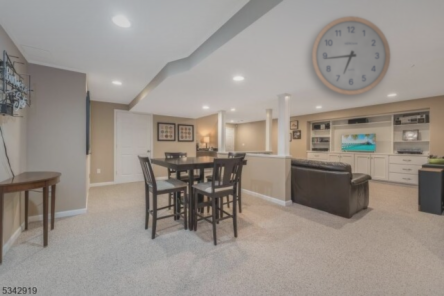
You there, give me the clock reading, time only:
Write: 6:44
